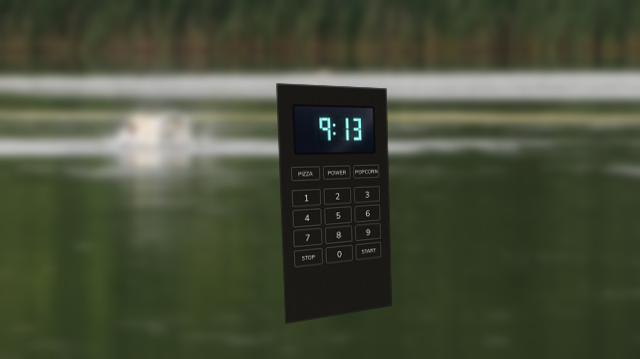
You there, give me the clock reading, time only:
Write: 9:13
